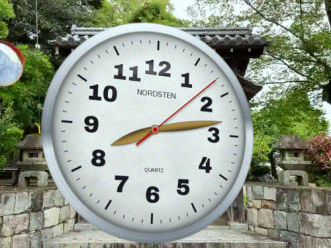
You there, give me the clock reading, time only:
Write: 8:13:08
